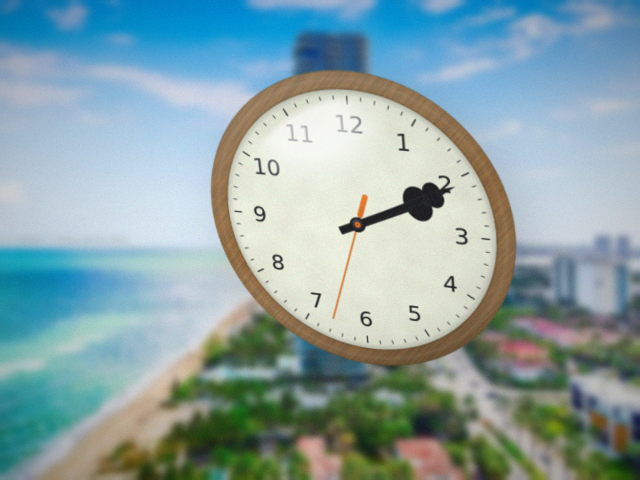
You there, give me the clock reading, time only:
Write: 2:10:33
